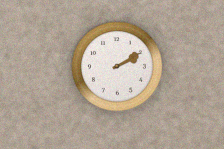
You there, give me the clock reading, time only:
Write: 2:10
